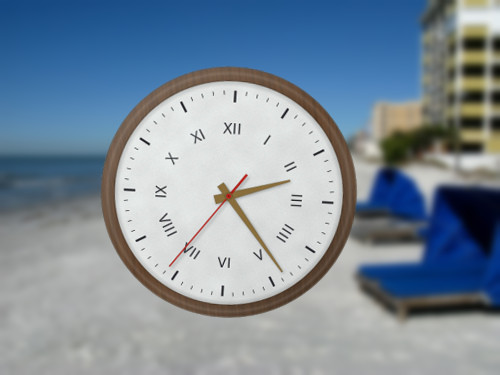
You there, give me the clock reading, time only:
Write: 2:23:36
